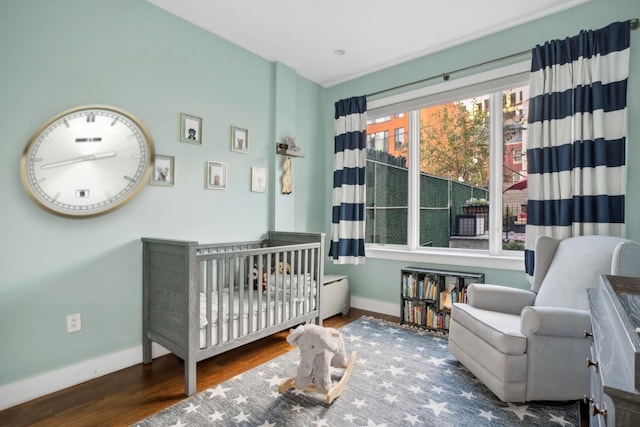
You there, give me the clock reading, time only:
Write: 2:43
